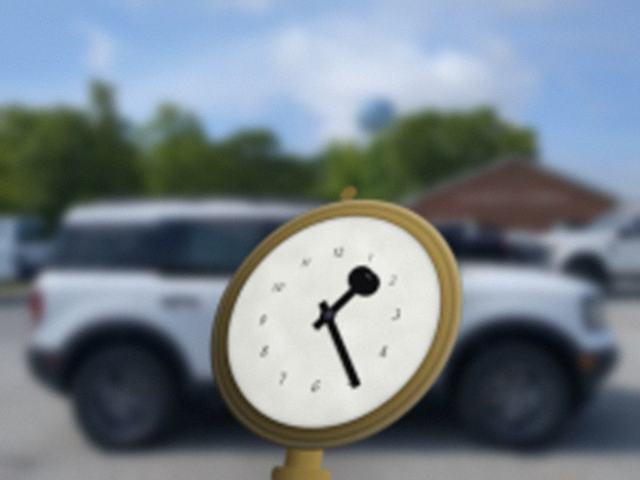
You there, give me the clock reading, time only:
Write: 1:25
